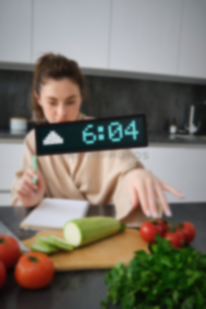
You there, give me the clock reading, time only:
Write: 6:04
